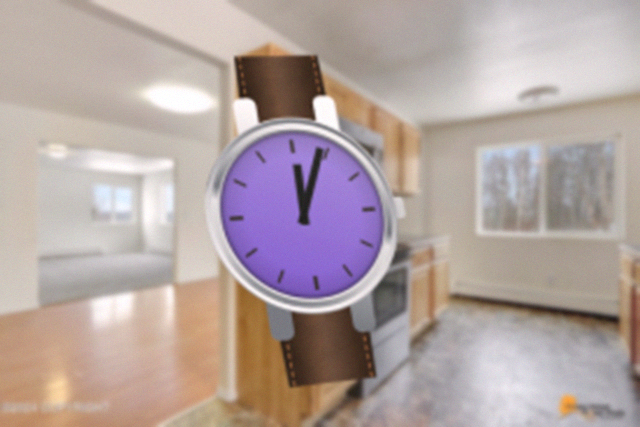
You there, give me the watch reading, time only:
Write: 12:04
